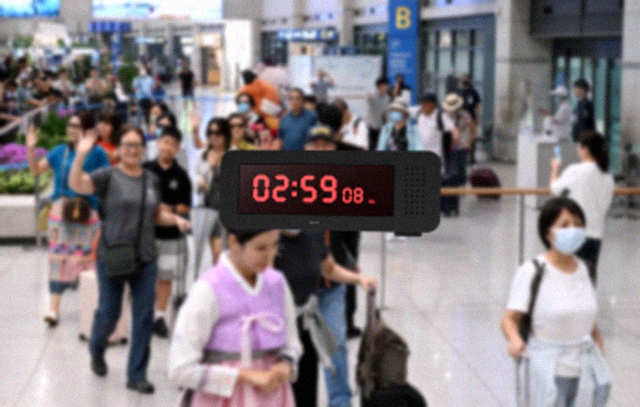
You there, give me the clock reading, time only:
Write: 2:59:08
